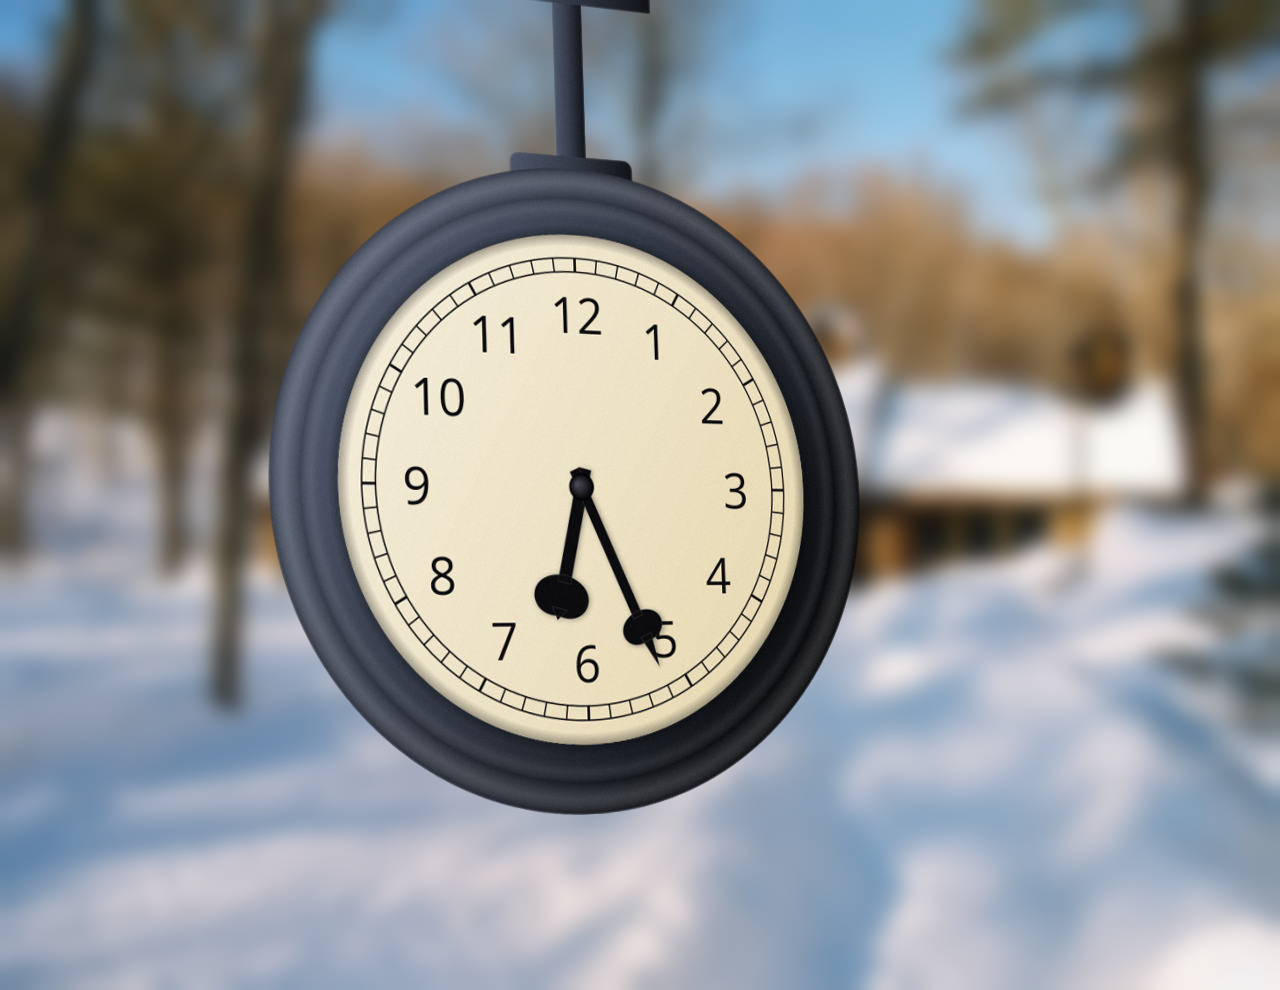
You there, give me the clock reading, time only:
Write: 6:26
